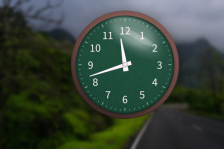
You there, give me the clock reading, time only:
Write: 11:42
